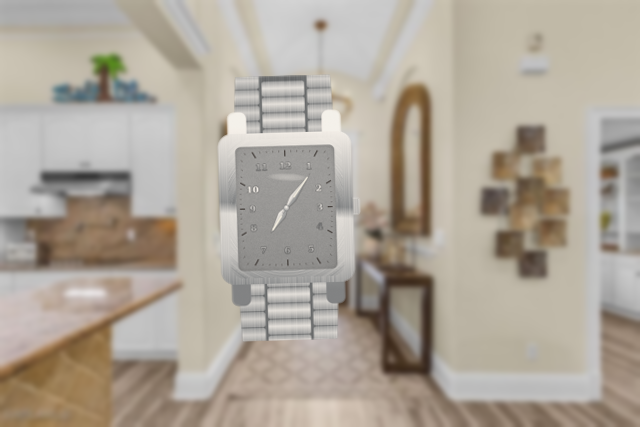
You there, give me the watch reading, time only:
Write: 7:06
